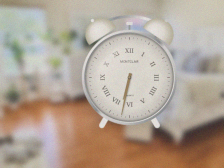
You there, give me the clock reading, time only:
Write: 6:32
